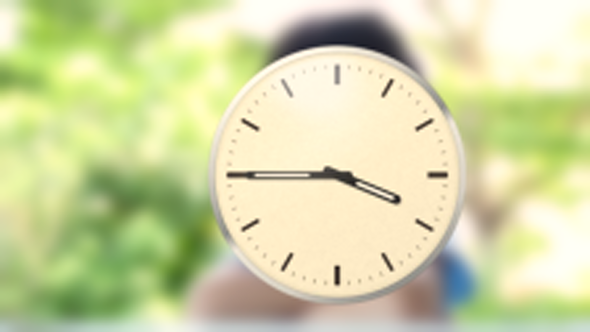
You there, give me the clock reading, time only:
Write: 3:45
